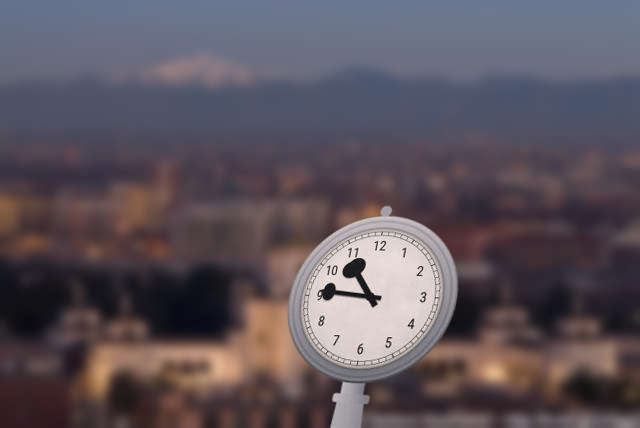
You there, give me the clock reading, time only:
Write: 10:46
